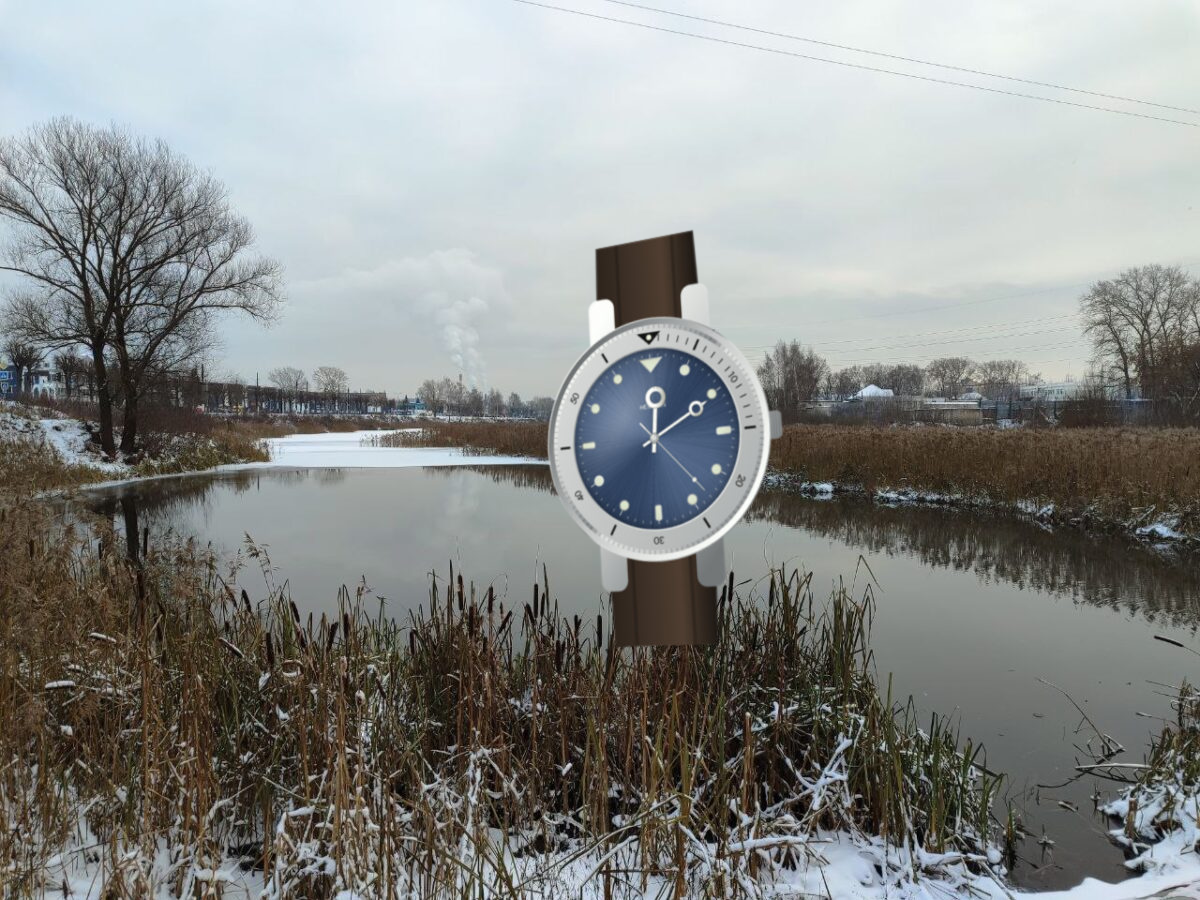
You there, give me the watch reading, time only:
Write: 12:10:23
